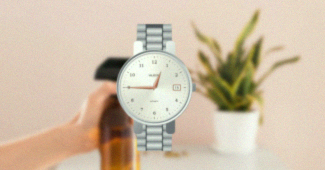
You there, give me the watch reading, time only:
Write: 12:45
